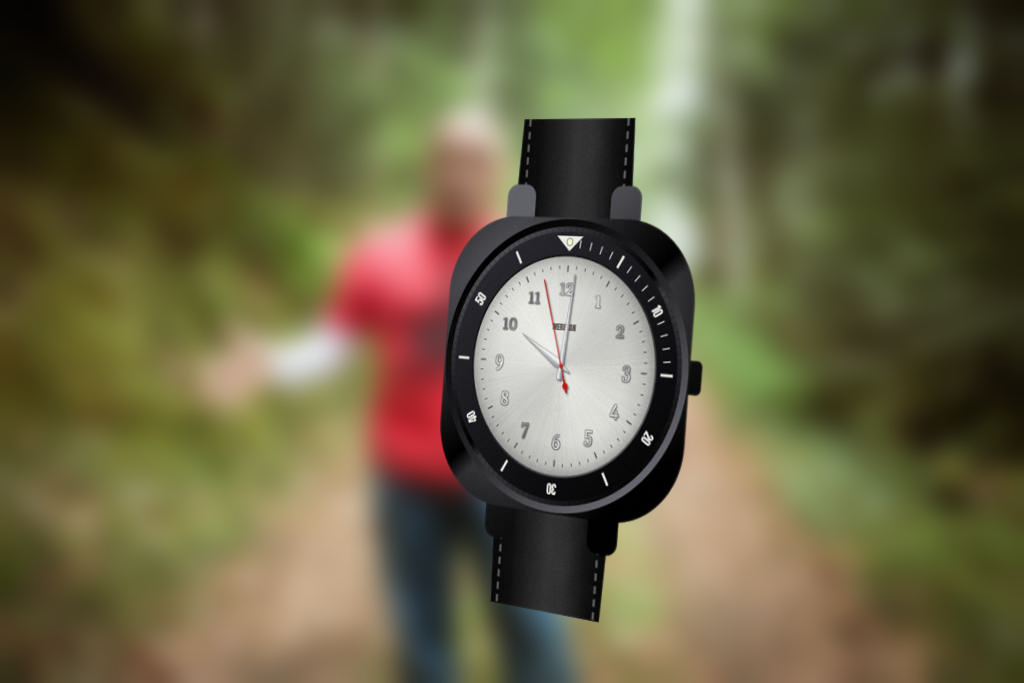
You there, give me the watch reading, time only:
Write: 10:00:57
